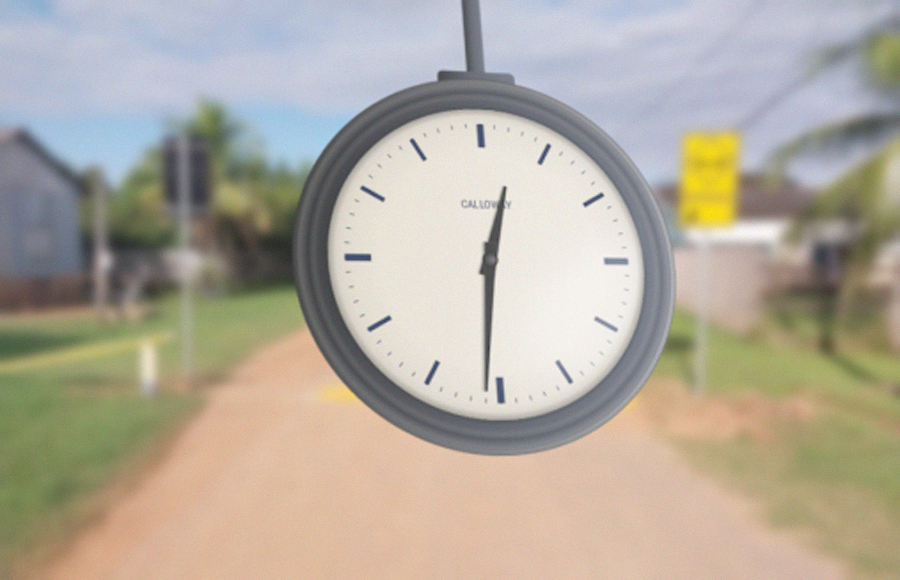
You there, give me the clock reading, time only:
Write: 12:31
